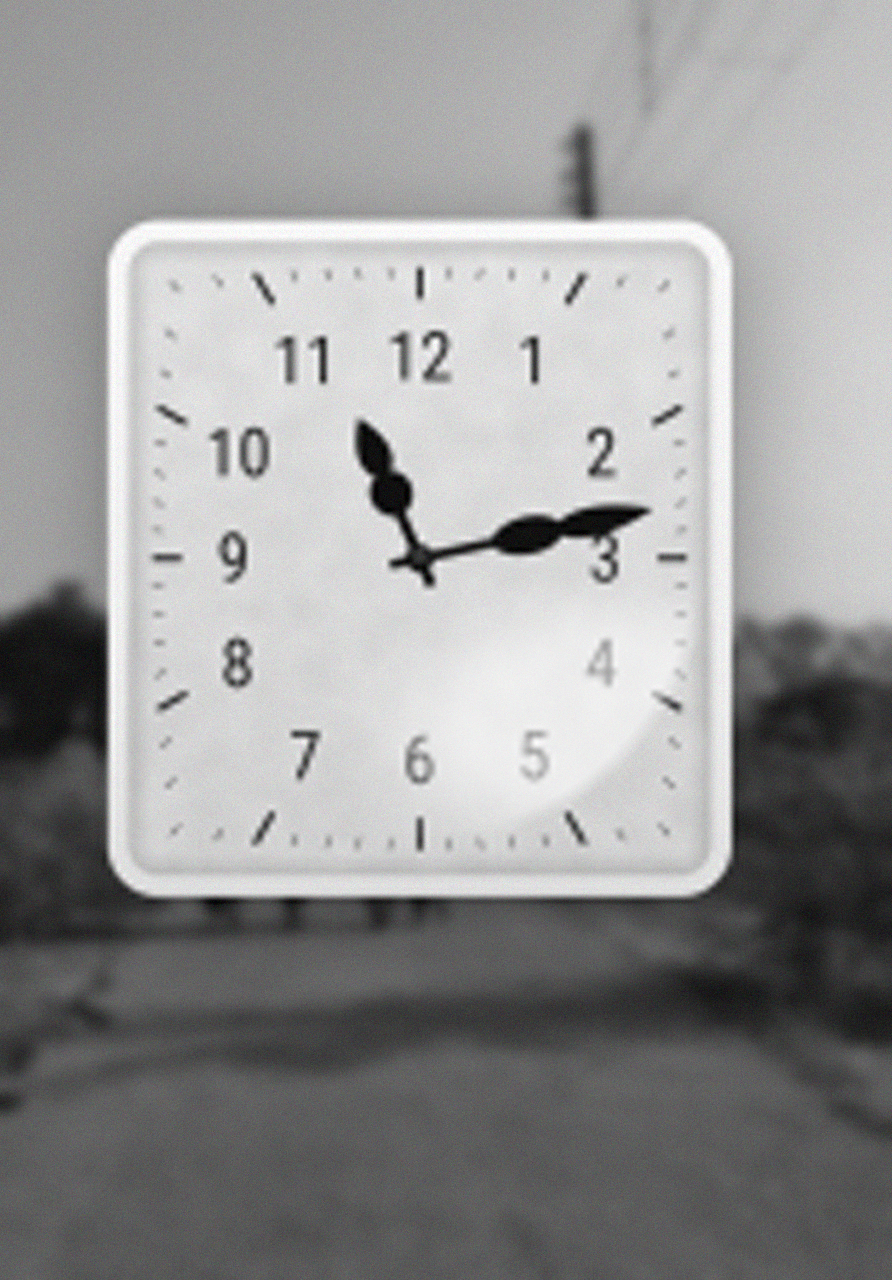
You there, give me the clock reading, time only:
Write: 11:13
